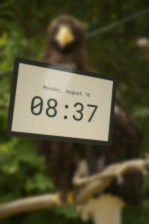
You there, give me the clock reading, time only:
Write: 8:37
